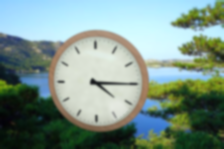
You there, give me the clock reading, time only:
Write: 4:15
